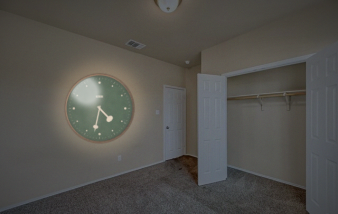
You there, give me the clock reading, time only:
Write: 4:32
